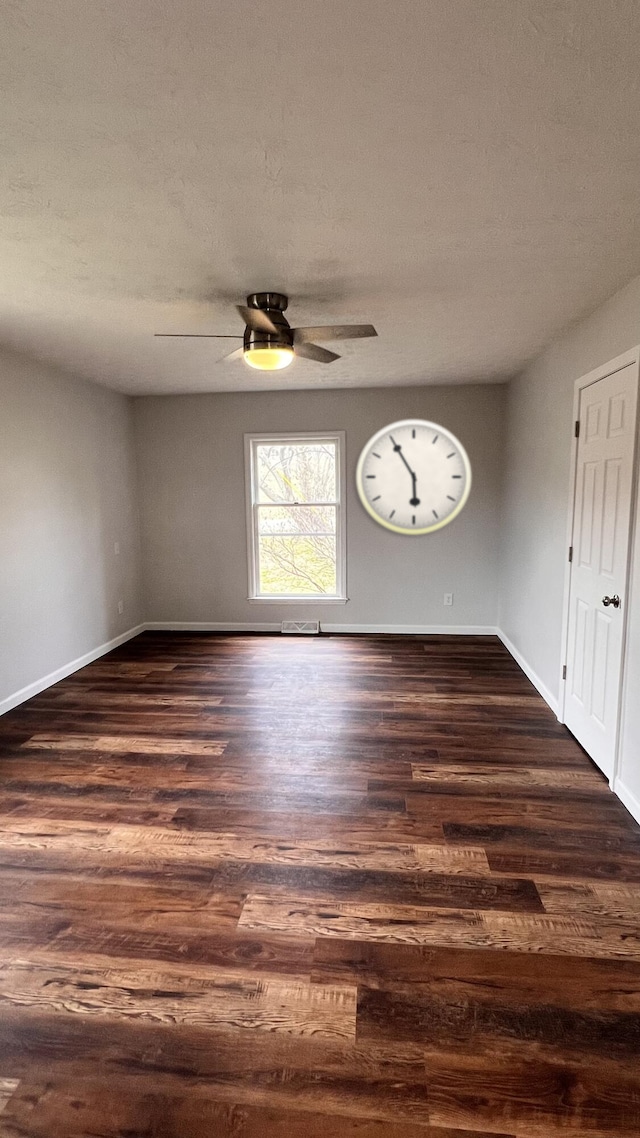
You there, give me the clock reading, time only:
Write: 5:55
